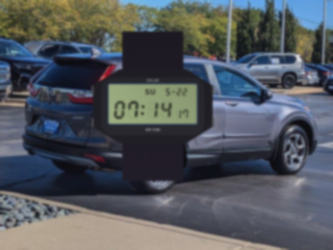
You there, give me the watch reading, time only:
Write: 7:14
